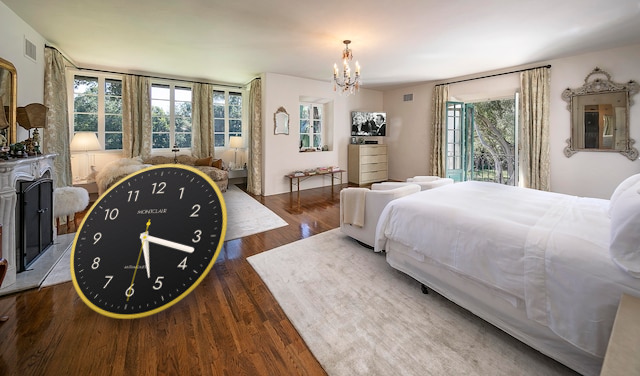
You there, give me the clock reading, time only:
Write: 5:17:30
